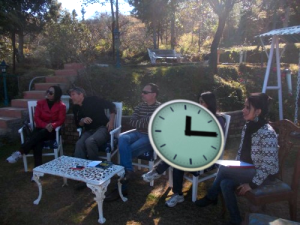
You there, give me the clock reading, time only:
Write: 12:15
